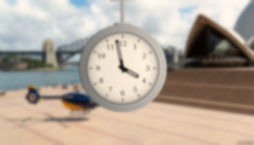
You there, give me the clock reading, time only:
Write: 3:58
